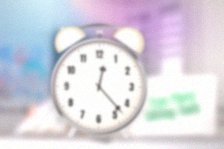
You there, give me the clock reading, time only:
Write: 12:23
